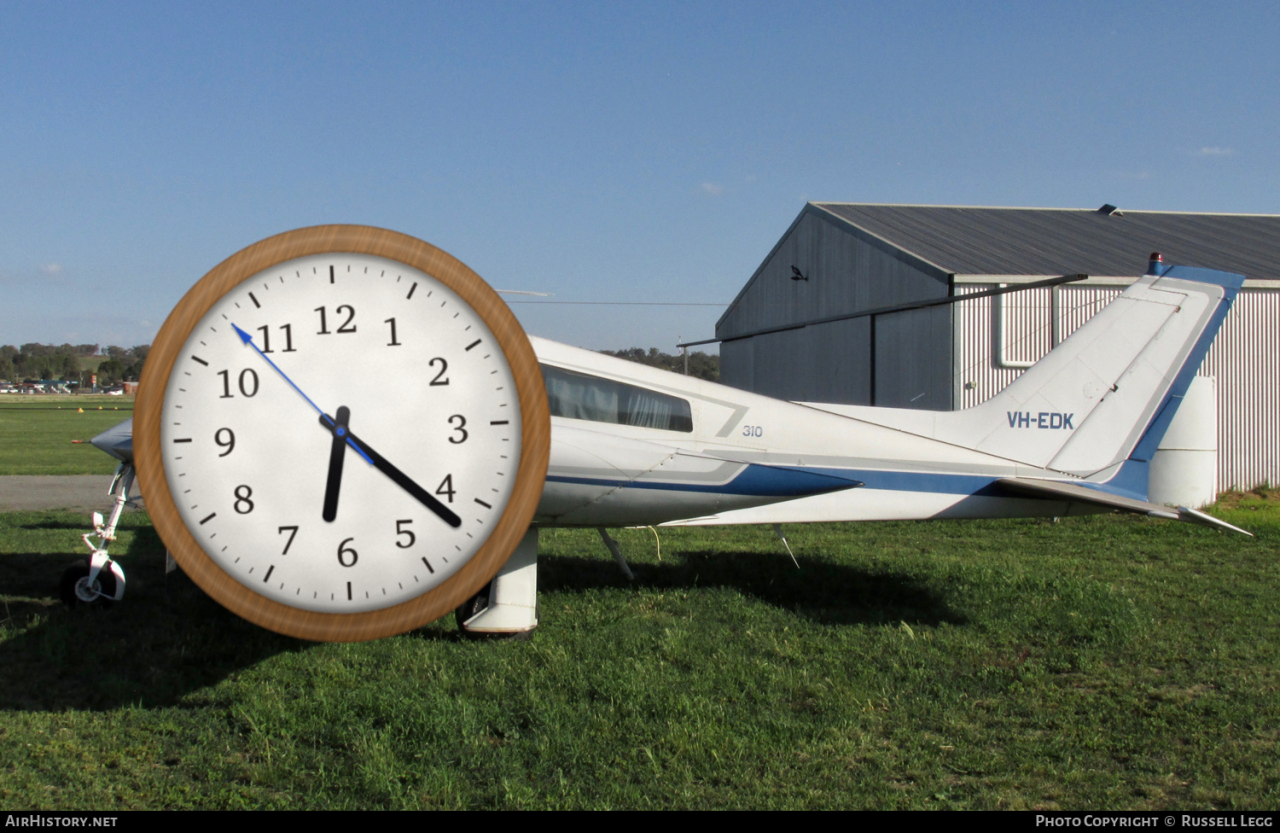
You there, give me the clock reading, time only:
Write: 6:21:53
